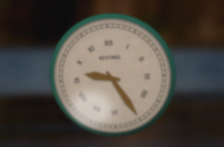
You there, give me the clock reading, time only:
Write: 9:25
